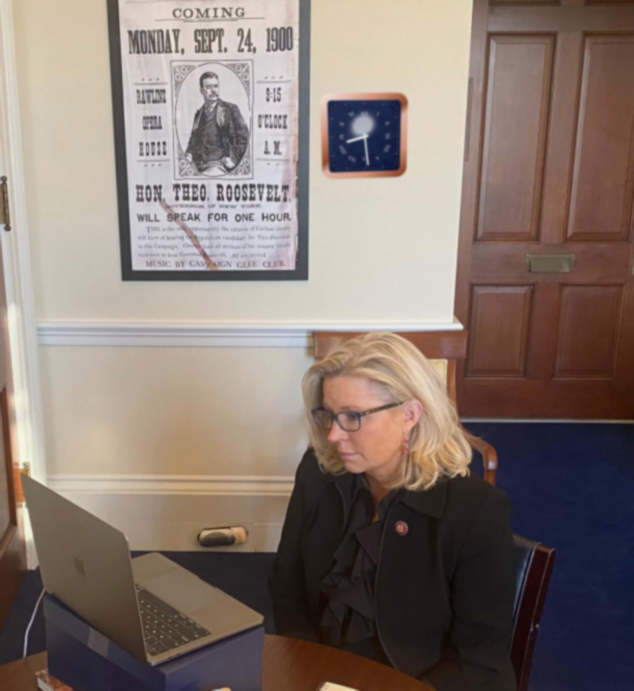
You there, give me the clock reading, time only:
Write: 8:29
